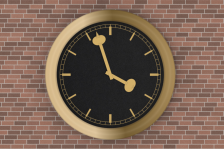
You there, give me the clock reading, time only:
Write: 3:57
